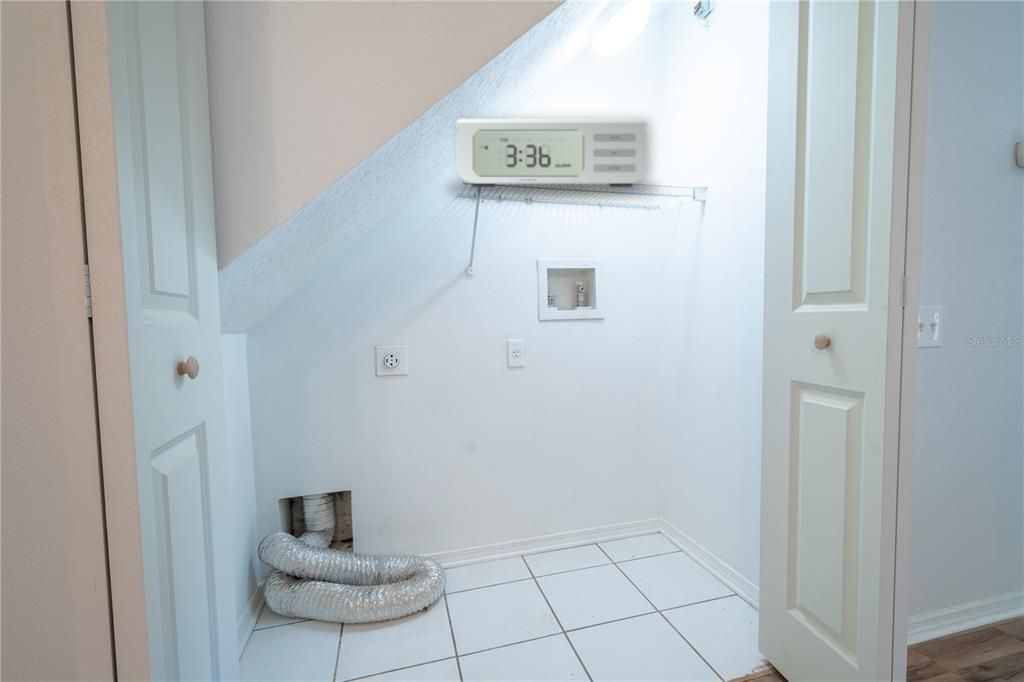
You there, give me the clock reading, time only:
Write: 3:36
